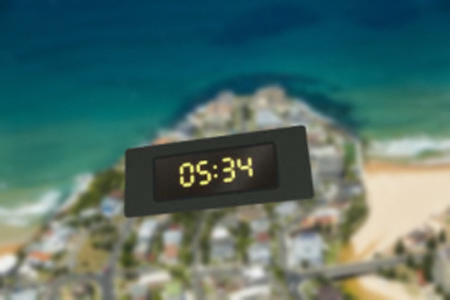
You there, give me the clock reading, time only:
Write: 5:34
